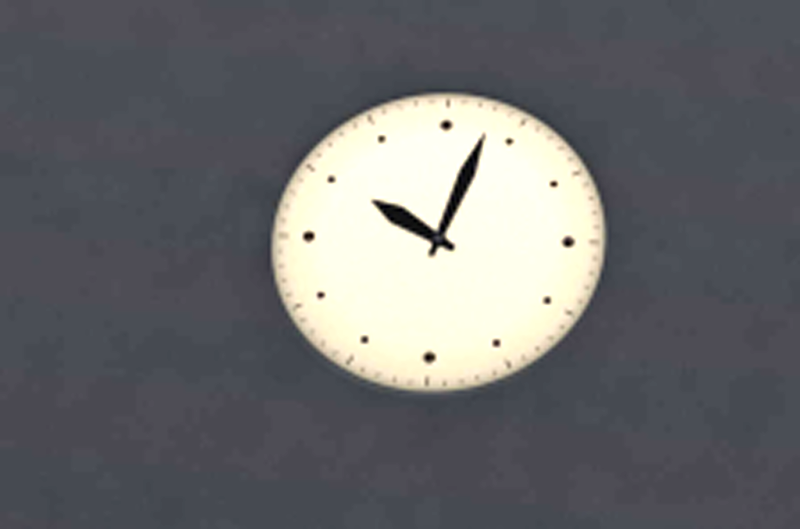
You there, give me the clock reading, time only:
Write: 10:03
